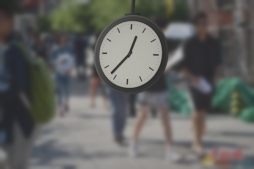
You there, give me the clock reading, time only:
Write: 12:37
